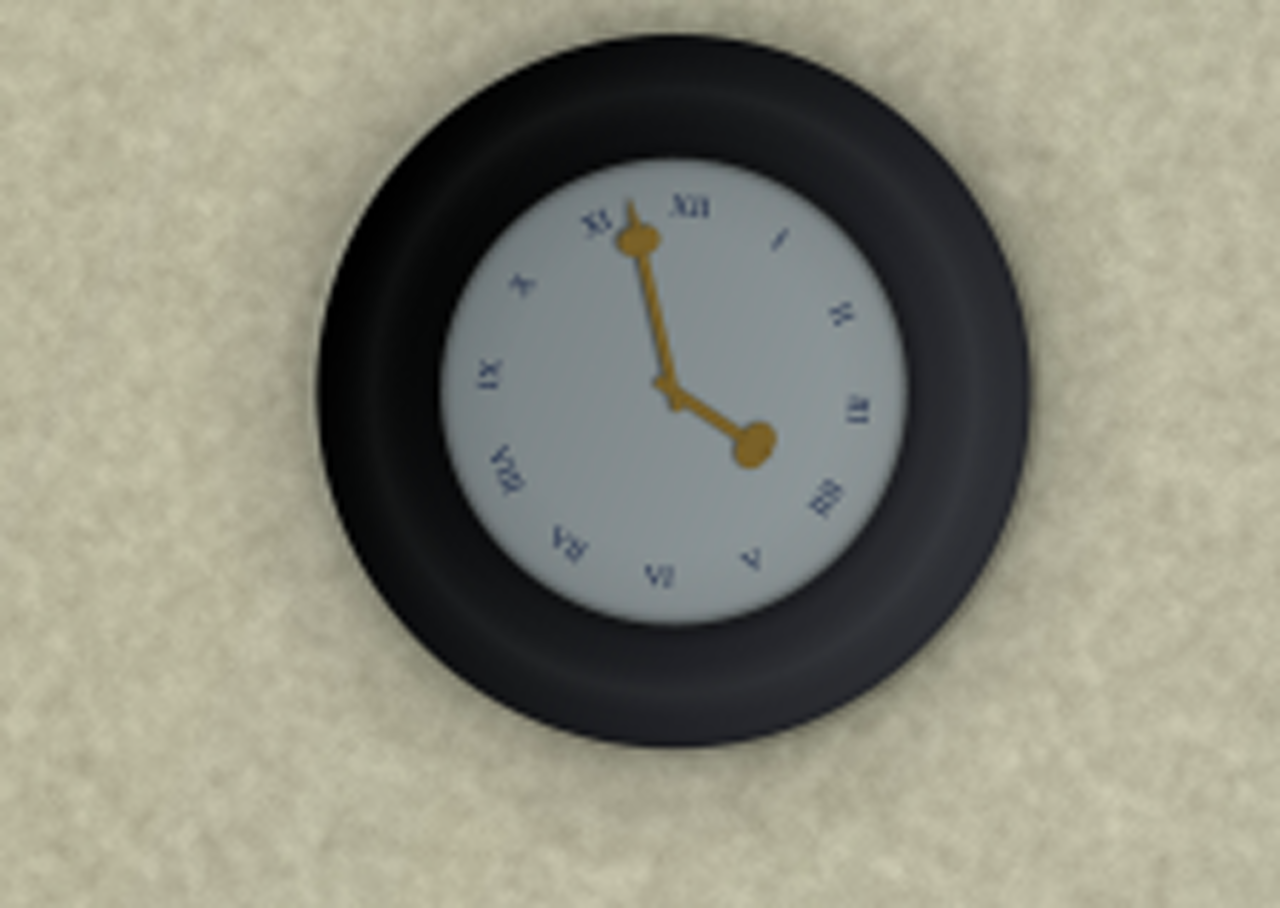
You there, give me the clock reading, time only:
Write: 3:57
